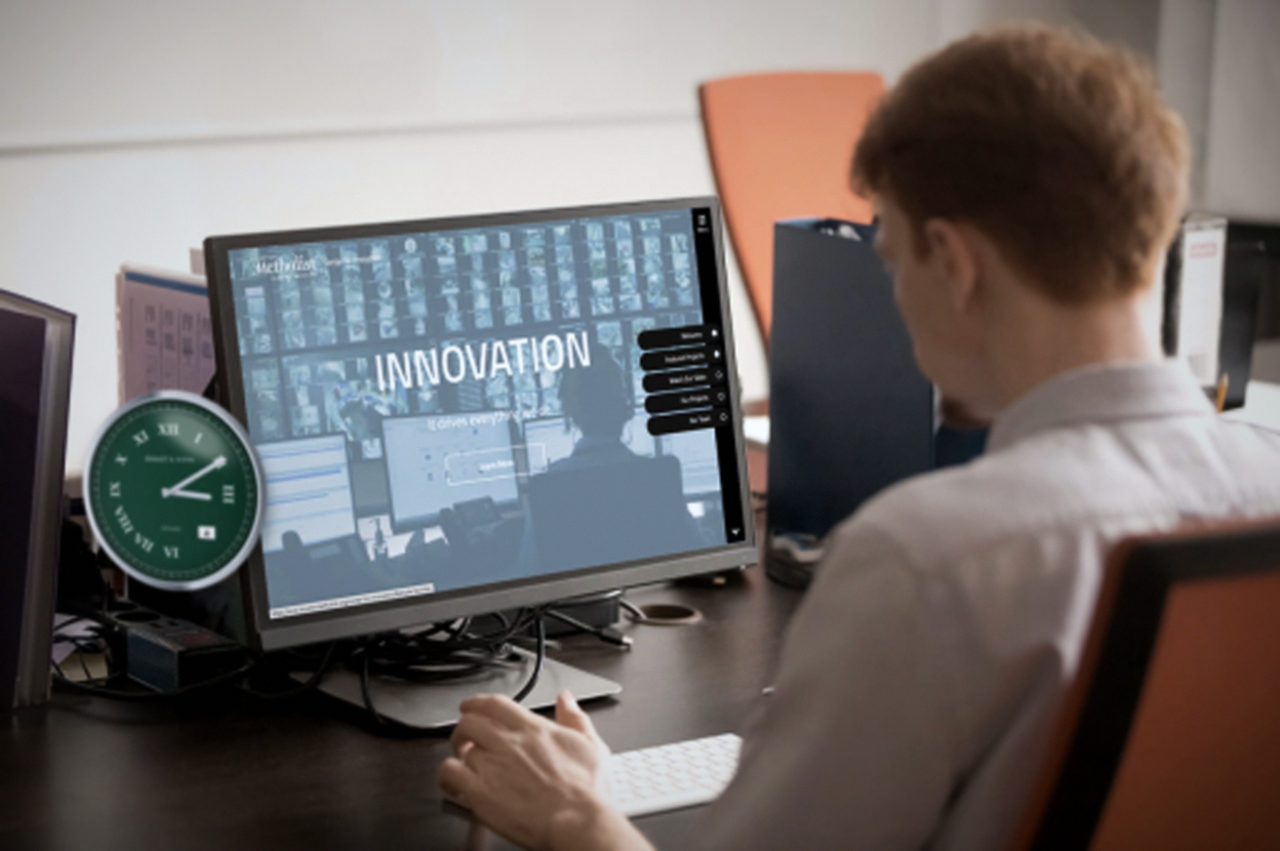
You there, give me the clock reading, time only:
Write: 3:10
